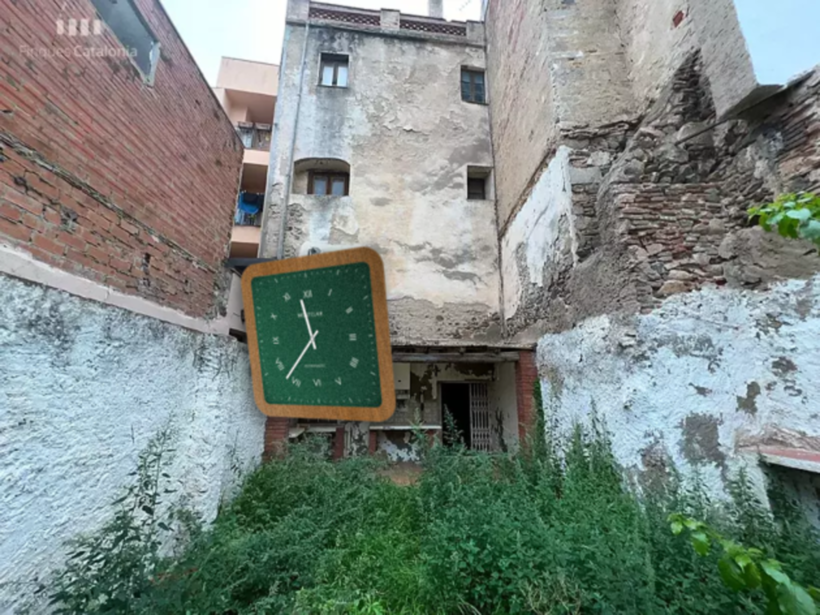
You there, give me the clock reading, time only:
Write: 11:37
